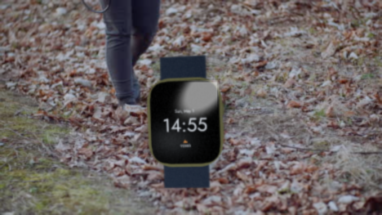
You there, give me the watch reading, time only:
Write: 14:55
